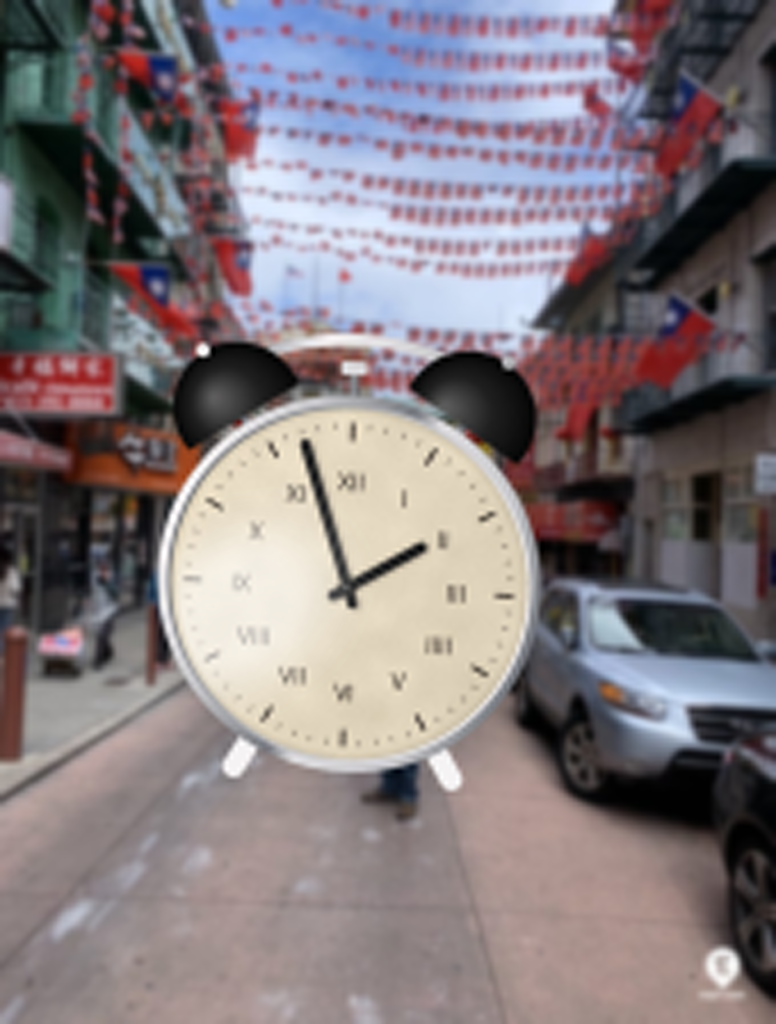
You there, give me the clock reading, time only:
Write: 1:57
